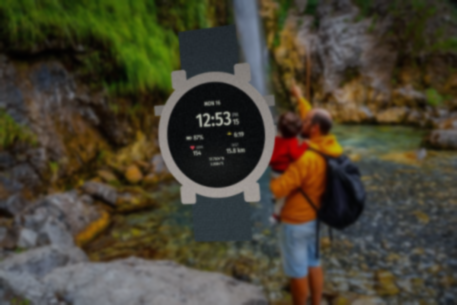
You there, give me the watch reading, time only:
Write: 12:53
